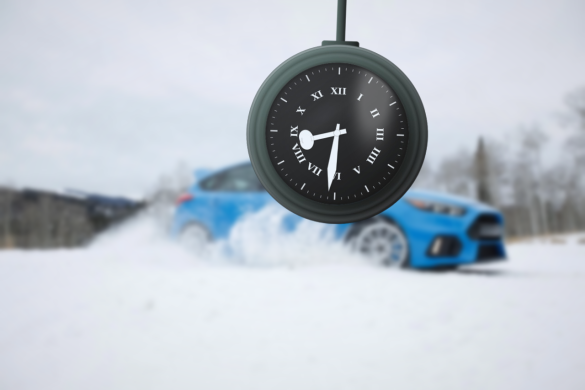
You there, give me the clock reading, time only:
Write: 8:31
